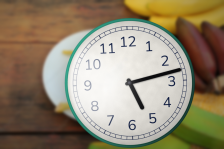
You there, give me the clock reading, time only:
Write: 5:13
